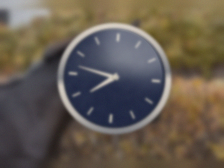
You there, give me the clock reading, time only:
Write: 7:47
